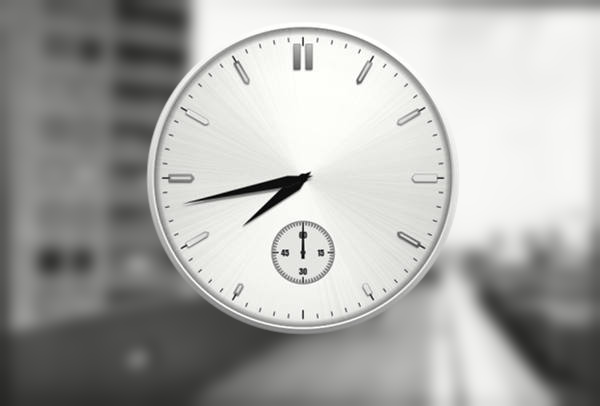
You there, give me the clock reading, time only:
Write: 7:43
